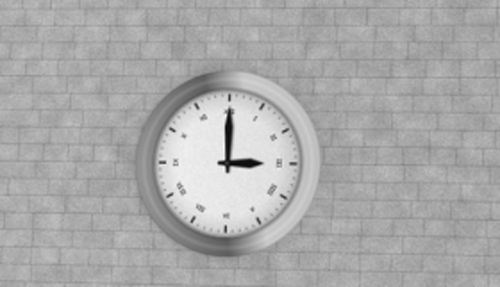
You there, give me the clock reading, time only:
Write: 3:00
